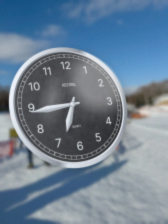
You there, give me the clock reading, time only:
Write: 6:44
